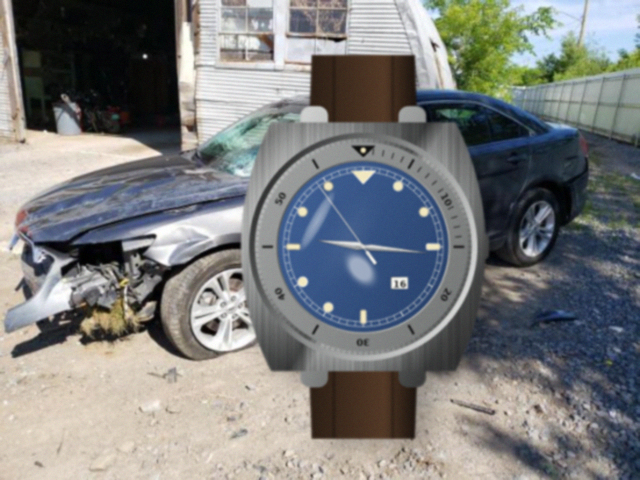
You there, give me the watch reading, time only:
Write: 9:15:54
